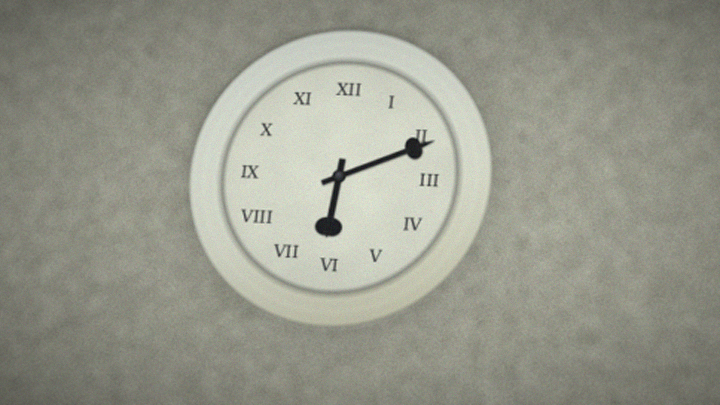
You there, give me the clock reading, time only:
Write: 6:11
